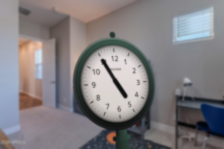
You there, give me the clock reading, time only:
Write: 4:55
